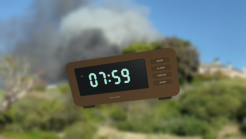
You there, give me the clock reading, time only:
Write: 7:59
